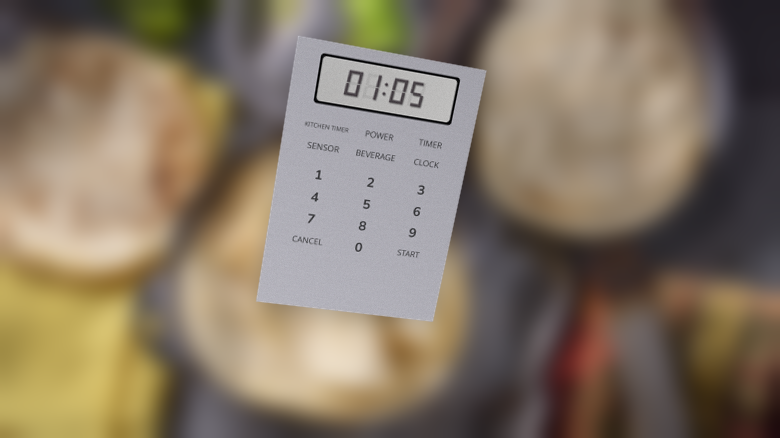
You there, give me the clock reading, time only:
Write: 1:05
